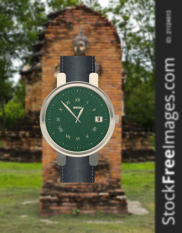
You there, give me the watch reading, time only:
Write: 12:53
